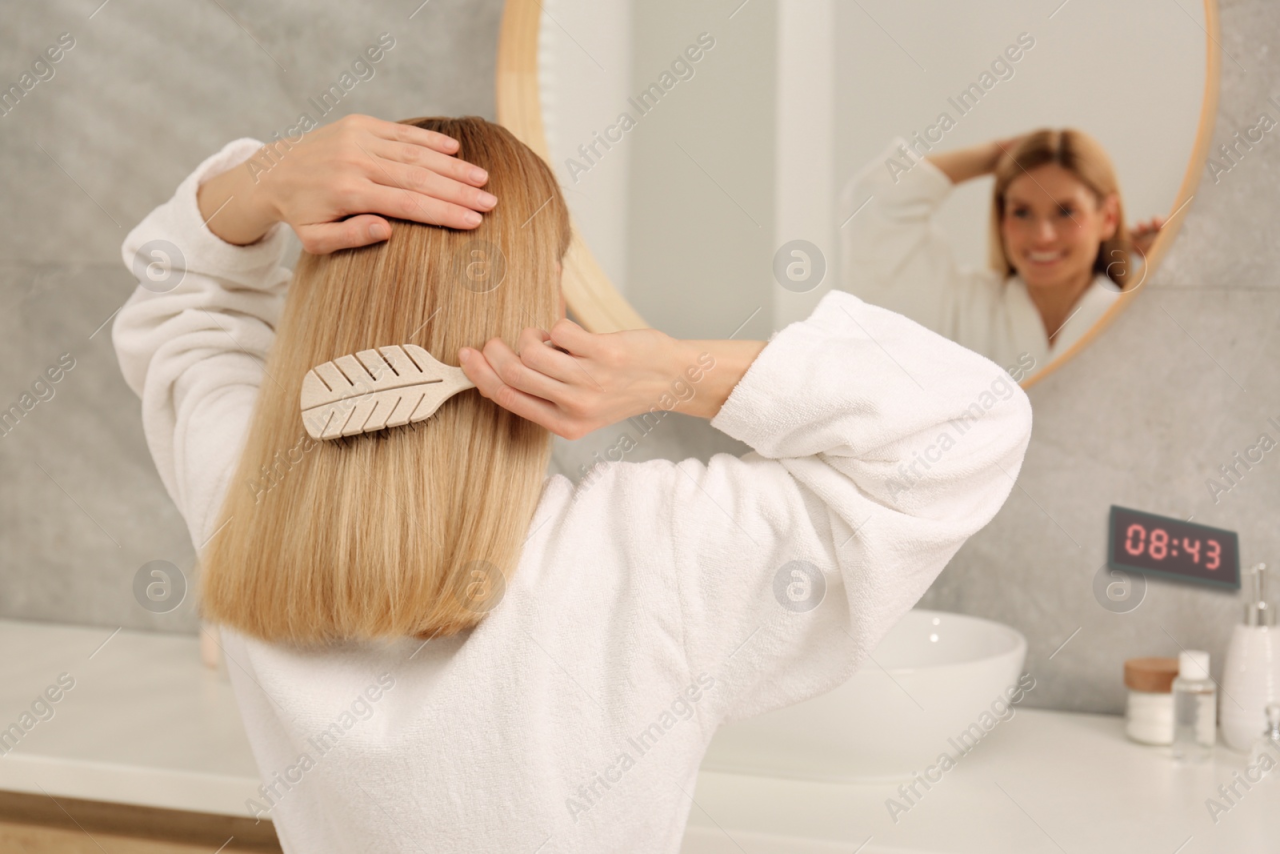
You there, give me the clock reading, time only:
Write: 8:43
